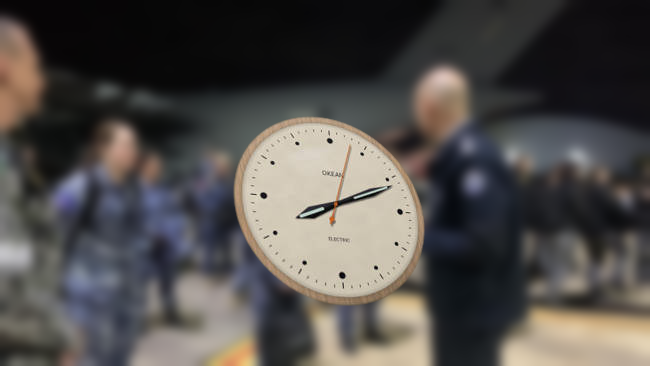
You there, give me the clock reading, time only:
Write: 8:11:03
